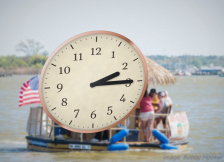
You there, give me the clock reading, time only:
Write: 2:15
